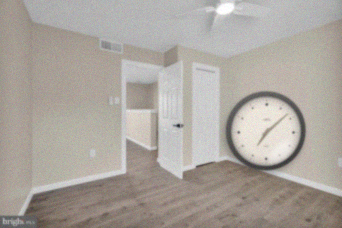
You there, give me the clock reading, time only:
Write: 7:08
